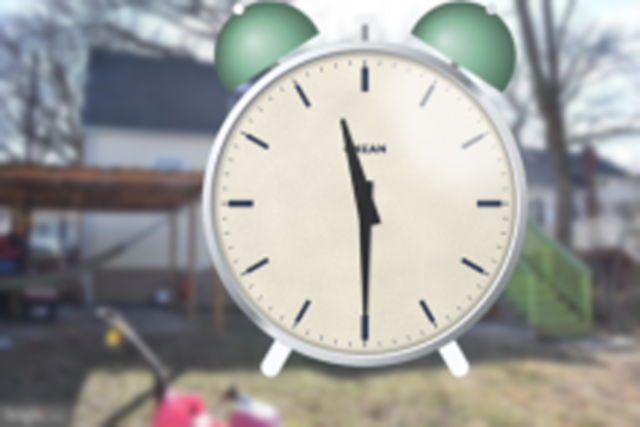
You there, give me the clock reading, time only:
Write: 11:30
